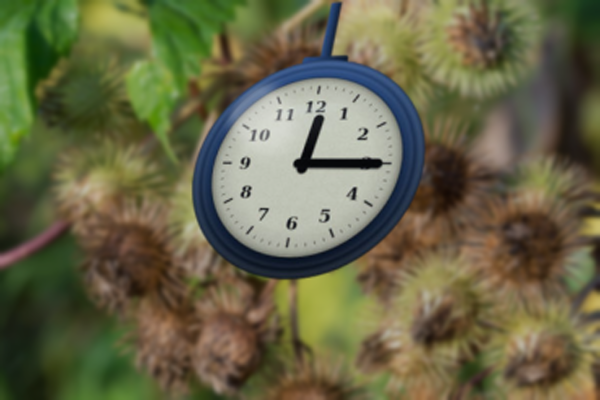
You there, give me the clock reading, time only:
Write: 12:15
